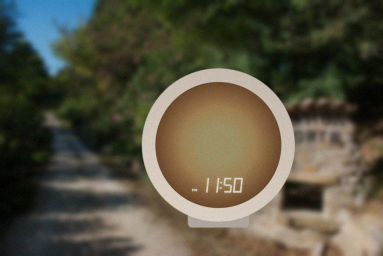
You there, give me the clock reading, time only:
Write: 11:50
